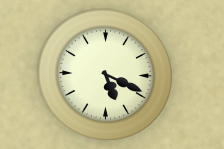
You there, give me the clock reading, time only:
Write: 5:19
